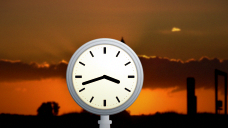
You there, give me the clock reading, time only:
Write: 3:42
